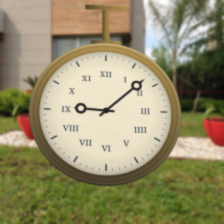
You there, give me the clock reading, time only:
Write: 9:08
